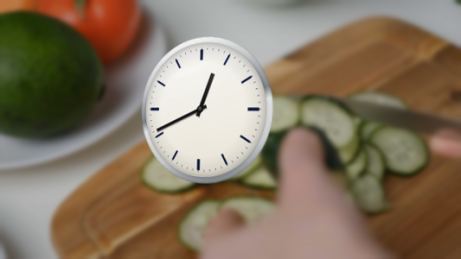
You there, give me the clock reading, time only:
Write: 12:41
